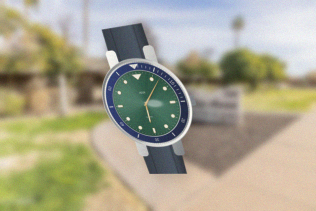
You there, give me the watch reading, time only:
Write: 6:07
